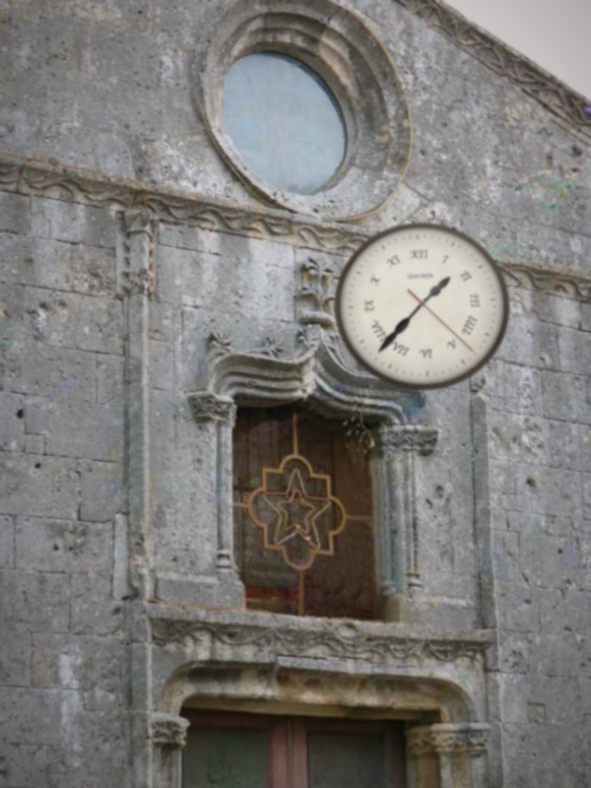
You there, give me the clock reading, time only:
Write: 1:37:23
